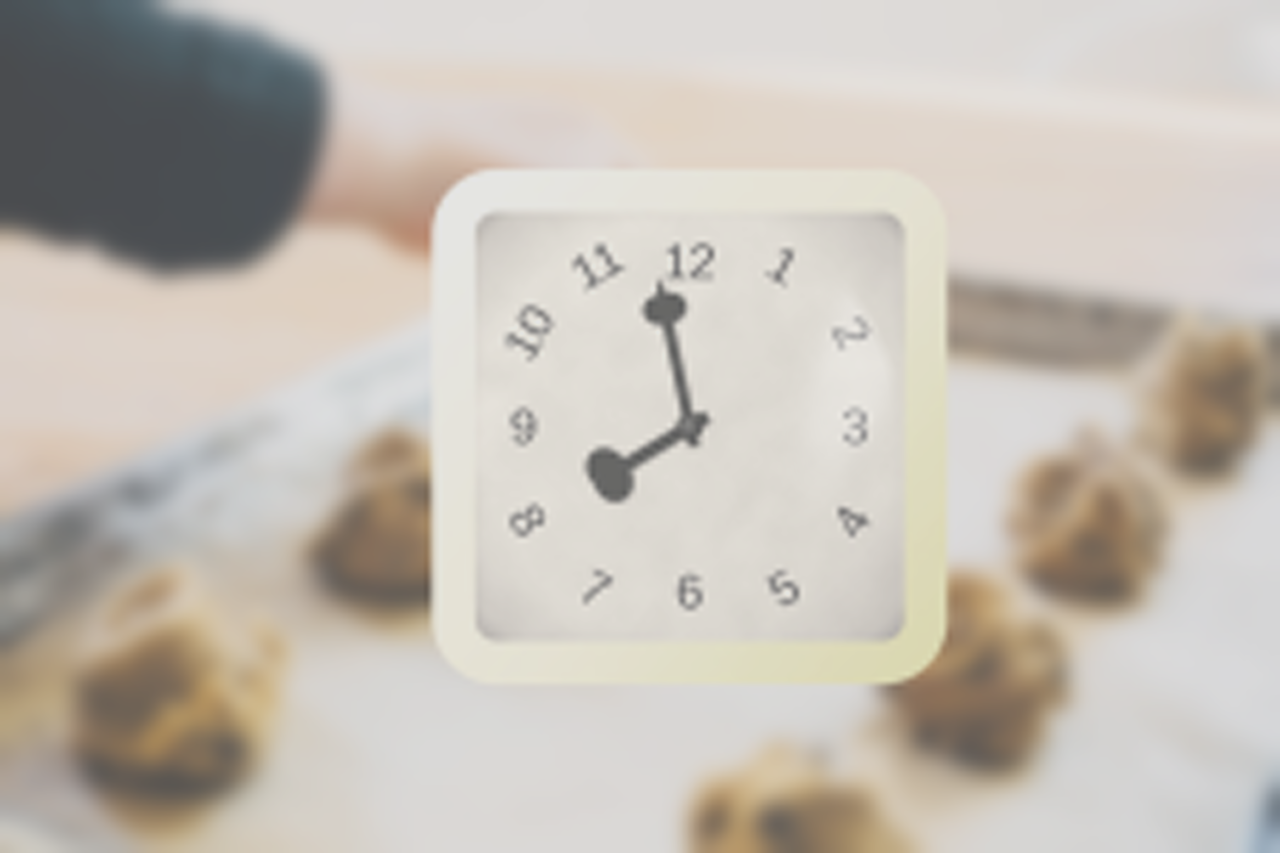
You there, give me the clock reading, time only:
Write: 7:58
